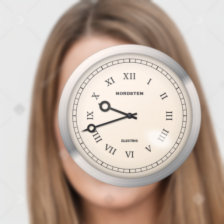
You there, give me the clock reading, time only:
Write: 9:42
